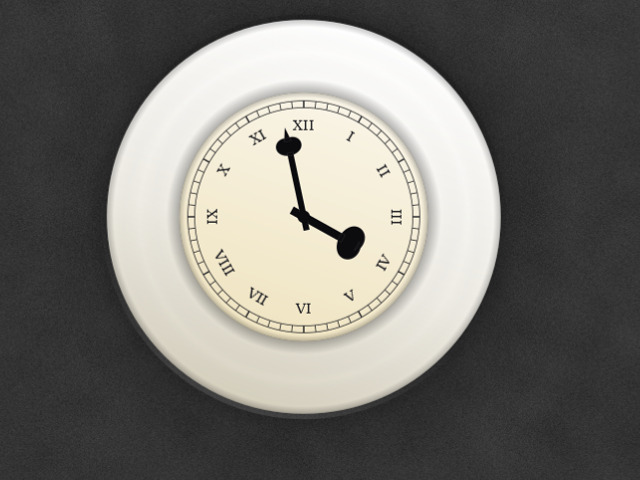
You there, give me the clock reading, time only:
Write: 3:58
